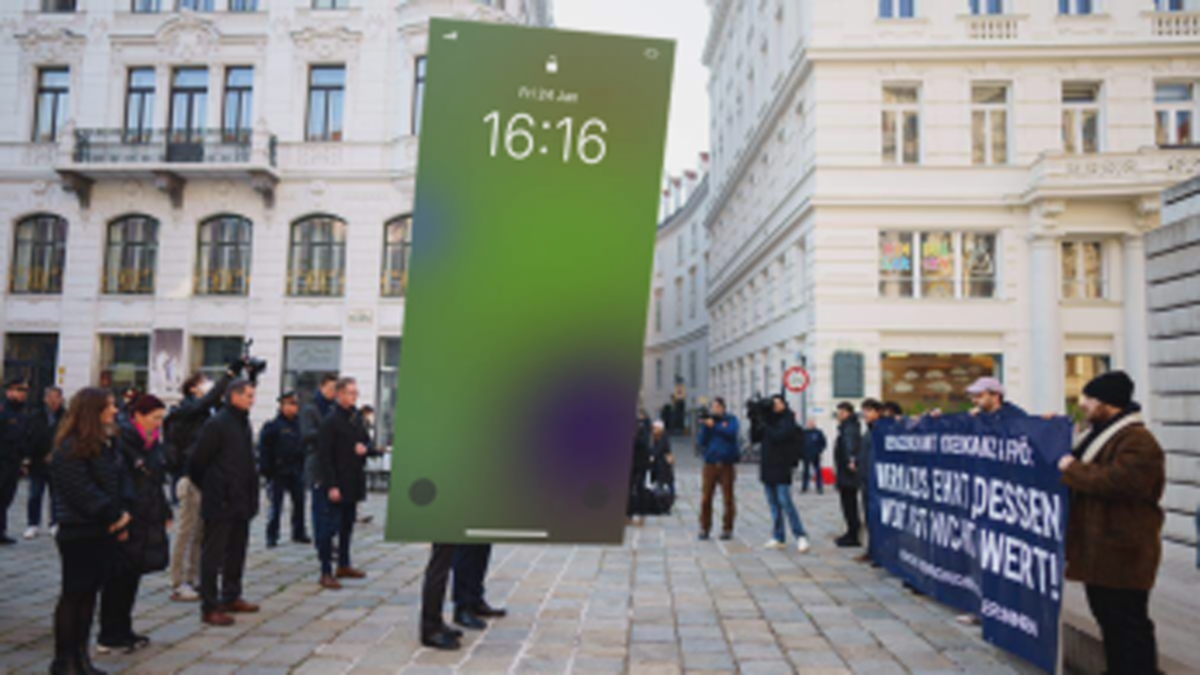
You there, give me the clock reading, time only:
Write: 16:16
